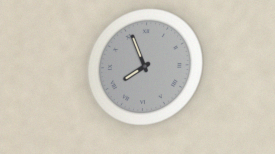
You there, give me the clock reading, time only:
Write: 7:56
